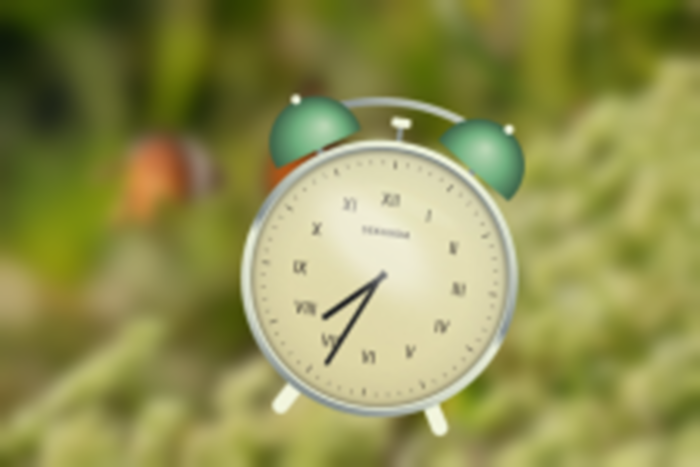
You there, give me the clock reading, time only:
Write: 7:34
